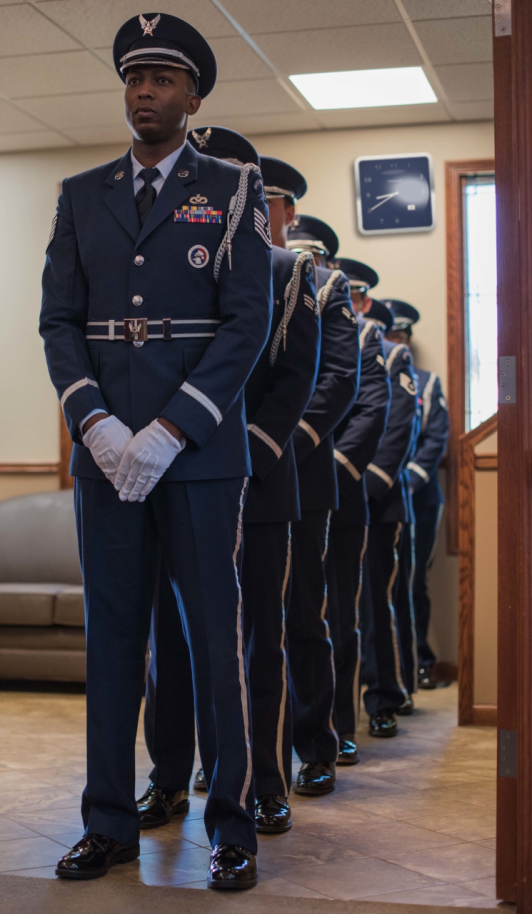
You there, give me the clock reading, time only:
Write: 8:40
